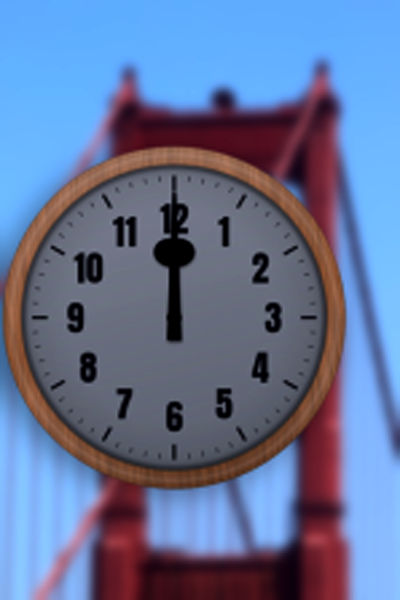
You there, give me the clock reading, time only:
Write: 12:00
